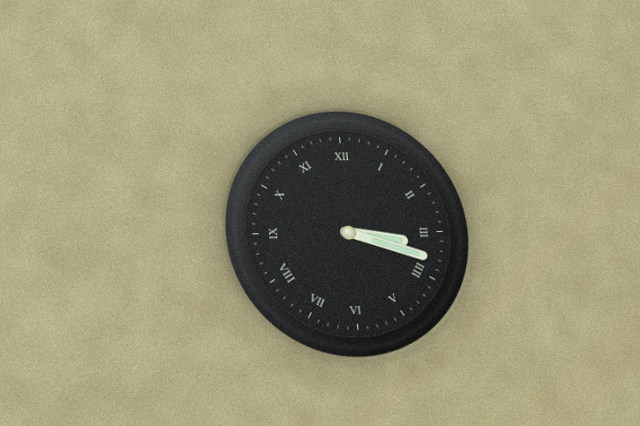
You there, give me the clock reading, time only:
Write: 3:18
